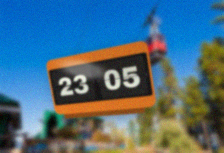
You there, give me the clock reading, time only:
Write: 23:05
